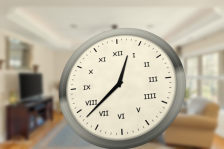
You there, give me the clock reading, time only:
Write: 12:38
